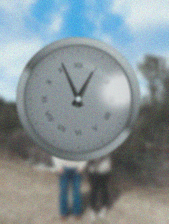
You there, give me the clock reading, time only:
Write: 12:56
